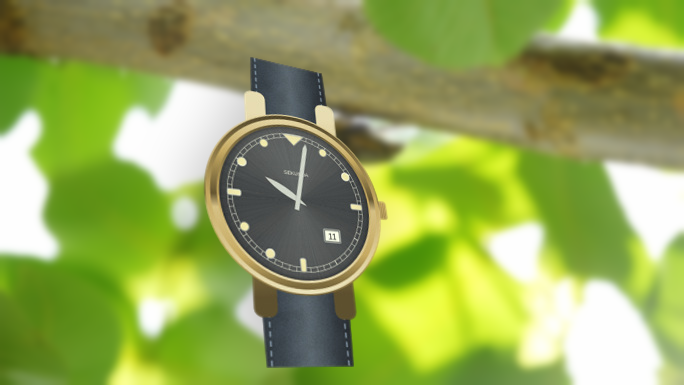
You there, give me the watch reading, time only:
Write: 10:02
